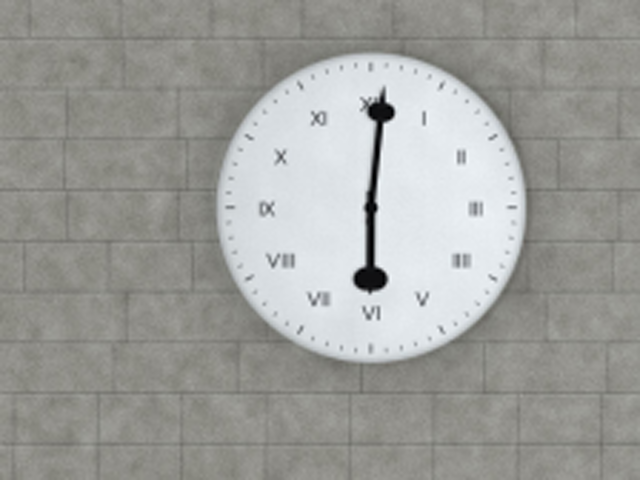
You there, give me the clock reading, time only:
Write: 6:01
